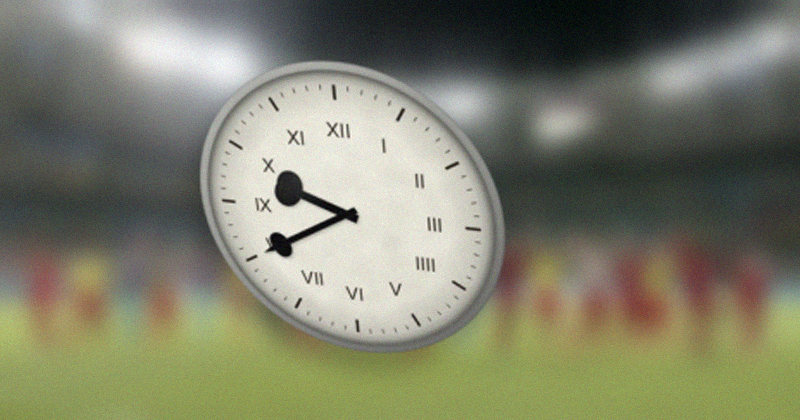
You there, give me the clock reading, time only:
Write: 9:40
